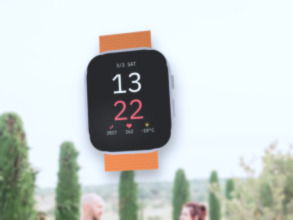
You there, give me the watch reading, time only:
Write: 13:22
